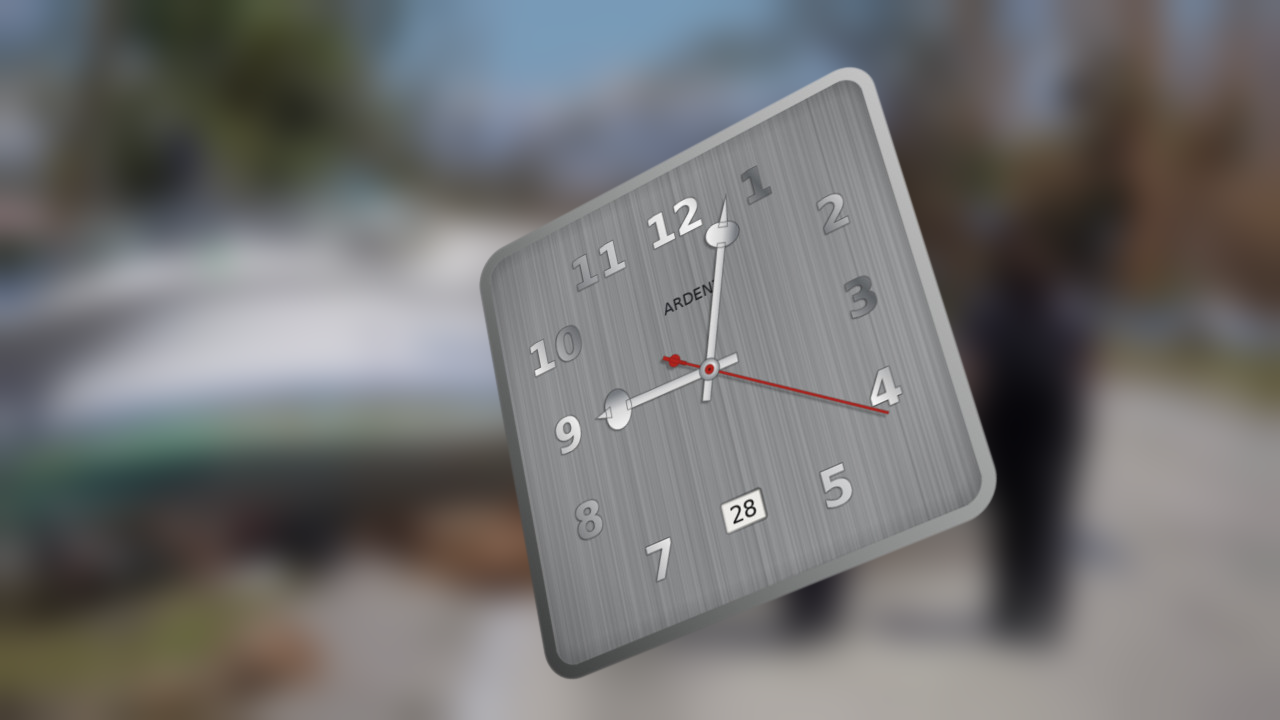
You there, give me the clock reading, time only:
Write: 9:03:21
